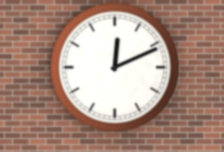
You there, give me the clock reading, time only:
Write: 12:11
